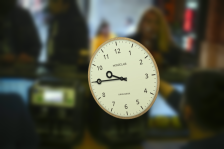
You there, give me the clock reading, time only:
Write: 9:45
